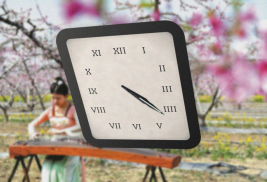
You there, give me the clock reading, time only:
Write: 4:22
